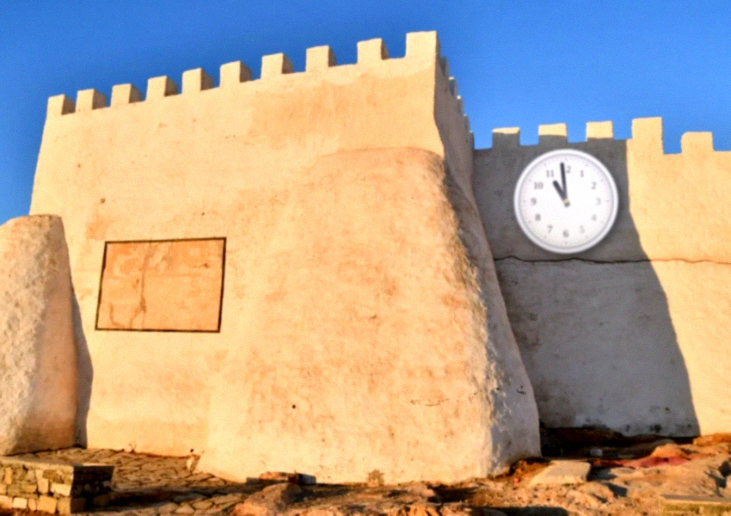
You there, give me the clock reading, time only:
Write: 10:59
